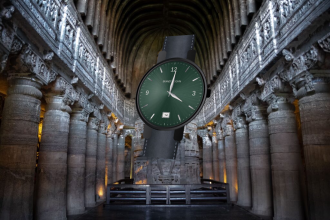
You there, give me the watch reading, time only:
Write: 4:01
